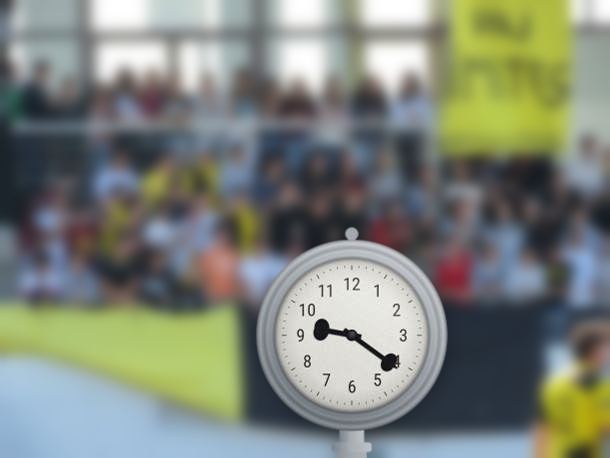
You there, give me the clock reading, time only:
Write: 9:21
